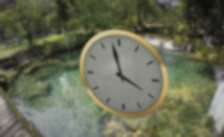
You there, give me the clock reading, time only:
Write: 3:58
